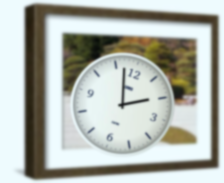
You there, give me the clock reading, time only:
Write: 1:57
